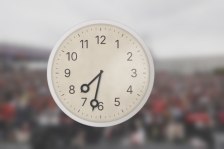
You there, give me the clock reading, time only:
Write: 7:32
